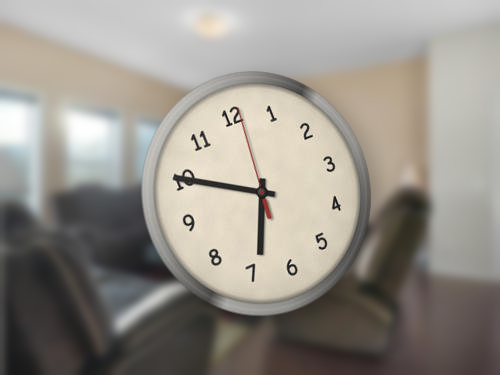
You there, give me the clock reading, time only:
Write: 6:50:01
